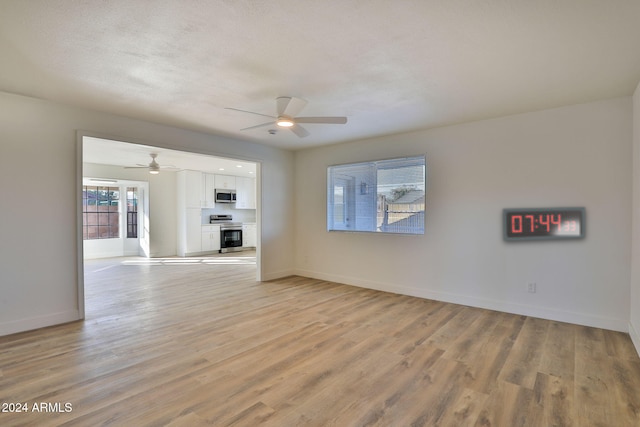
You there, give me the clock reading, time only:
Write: 7:44
